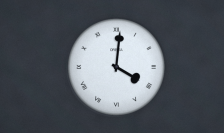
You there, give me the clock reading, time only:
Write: 4:01
